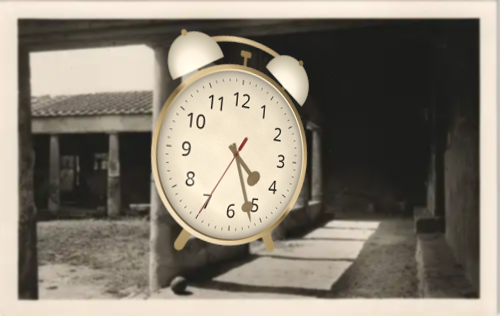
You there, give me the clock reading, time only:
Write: 4:26:35
